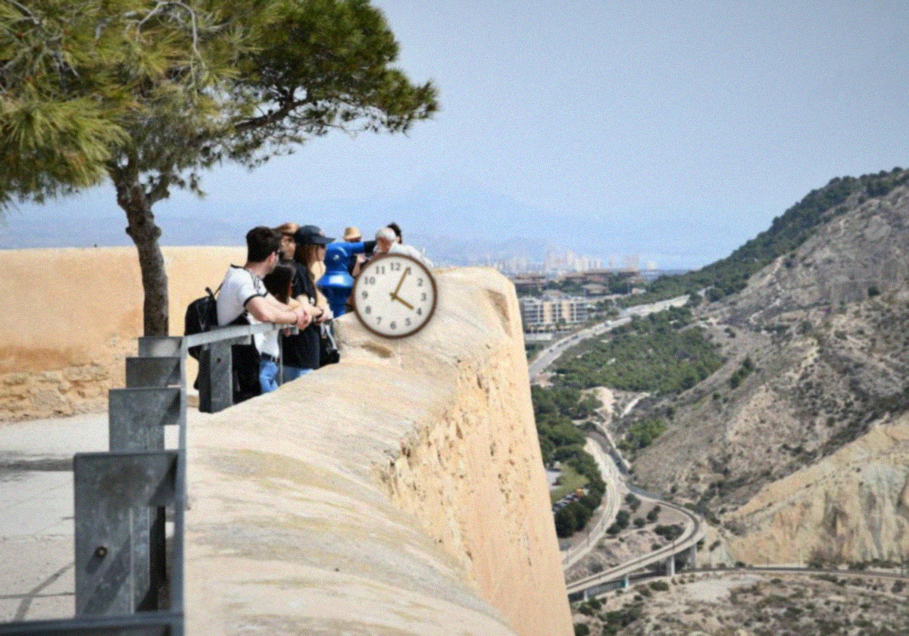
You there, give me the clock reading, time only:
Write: 4:04
